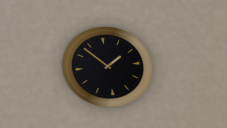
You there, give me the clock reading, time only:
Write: 1:53
